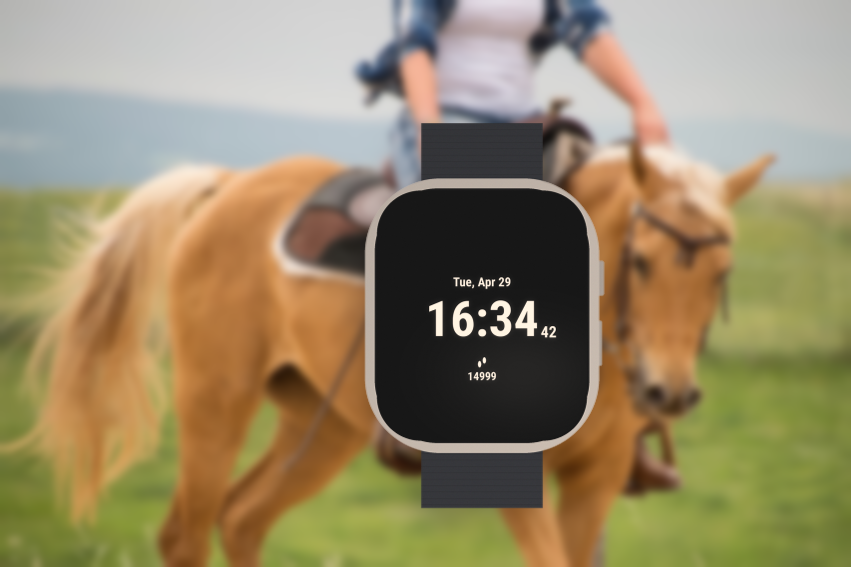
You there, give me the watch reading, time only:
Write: 16:34:42
